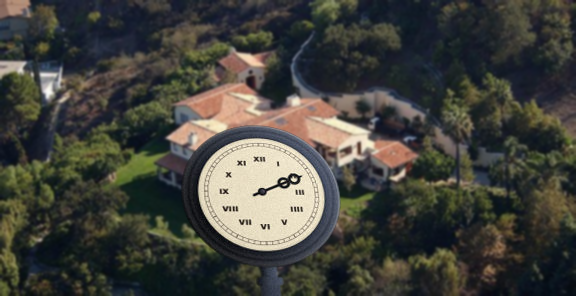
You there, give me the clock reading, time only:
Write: 2:11
